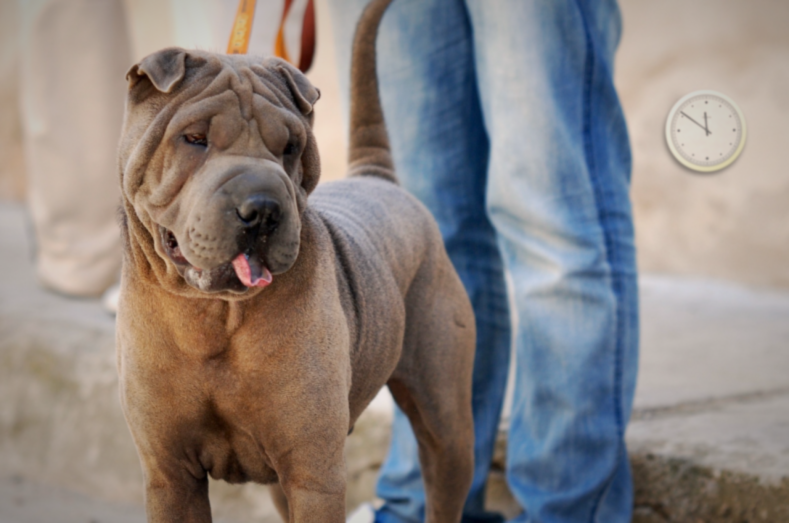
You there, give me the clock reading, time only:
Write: 11:51
